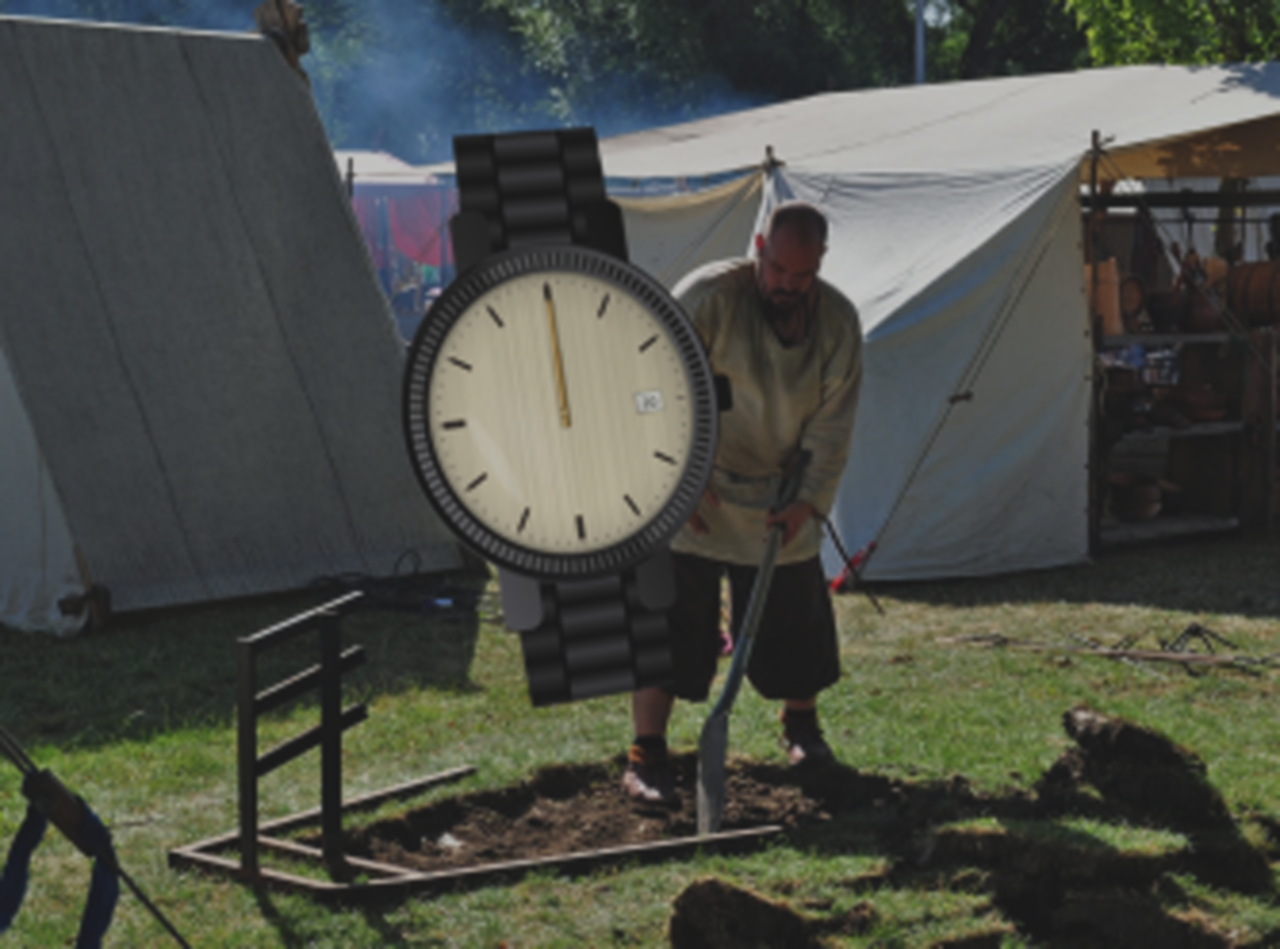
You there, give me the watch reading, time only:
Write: 12:00
